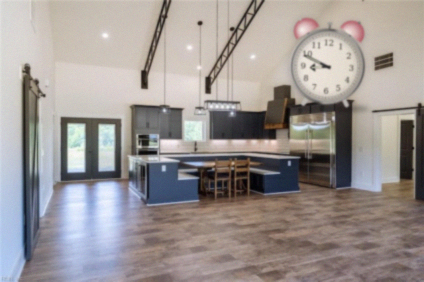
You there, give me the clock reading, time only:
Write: 8:49
